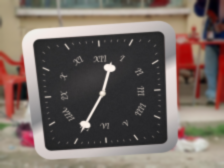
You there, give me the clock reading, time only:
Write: 12:35
